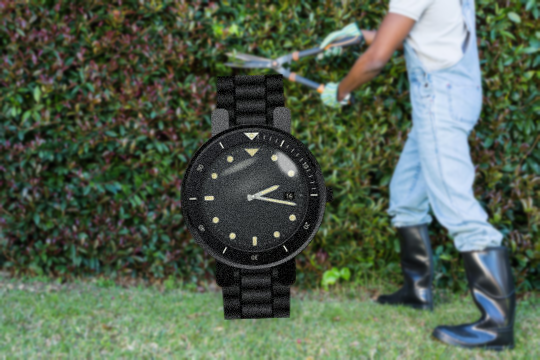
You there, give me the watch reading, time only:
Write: 2:17
